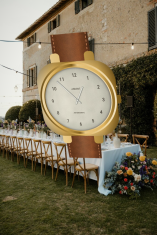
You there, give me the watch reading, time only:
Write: 12:53
